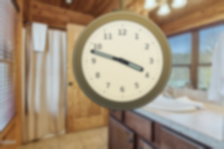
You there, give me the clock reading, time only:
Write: 3:48
